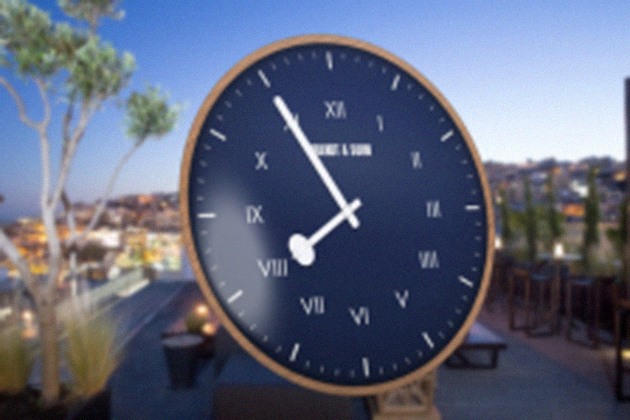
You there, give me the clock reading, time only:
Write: 7:55
